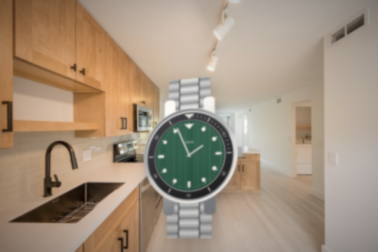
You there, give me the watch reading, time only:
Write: 1:56
